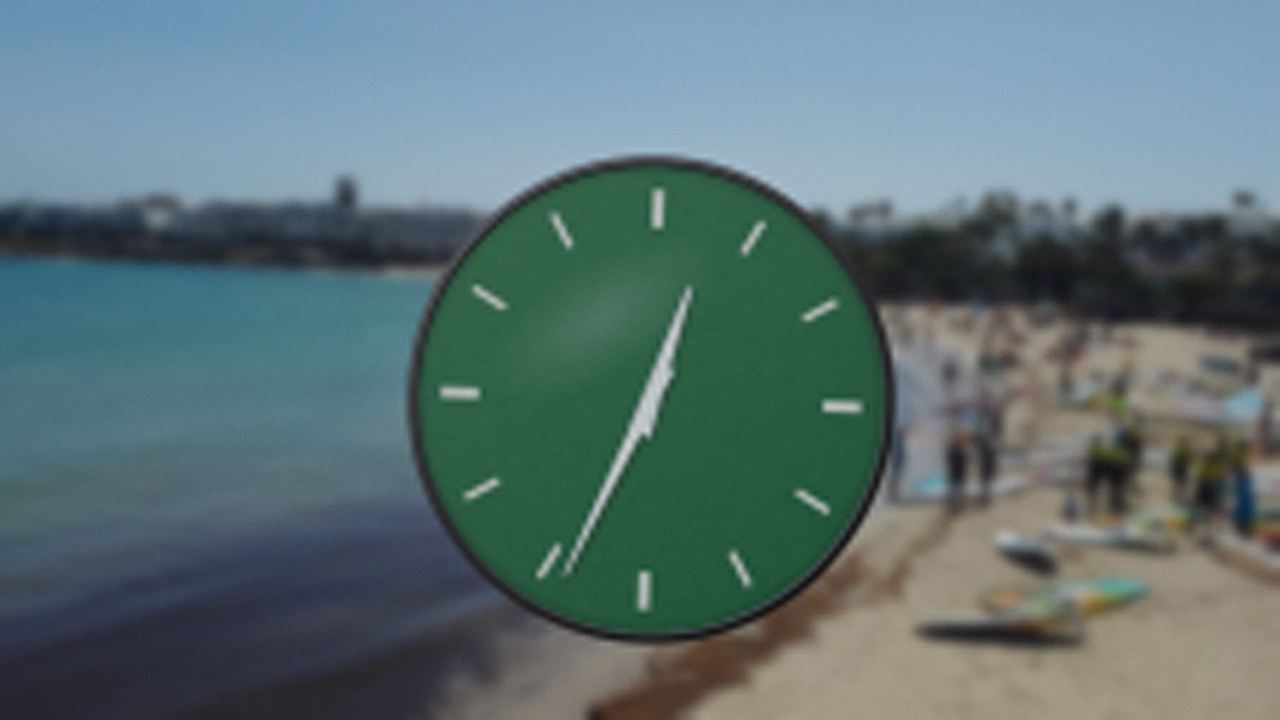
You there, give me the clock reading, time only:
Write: 12:34
